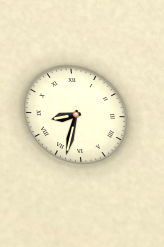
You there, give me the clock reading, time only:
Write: 8:33
